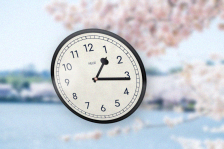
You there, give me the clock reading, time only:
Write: 1:16
